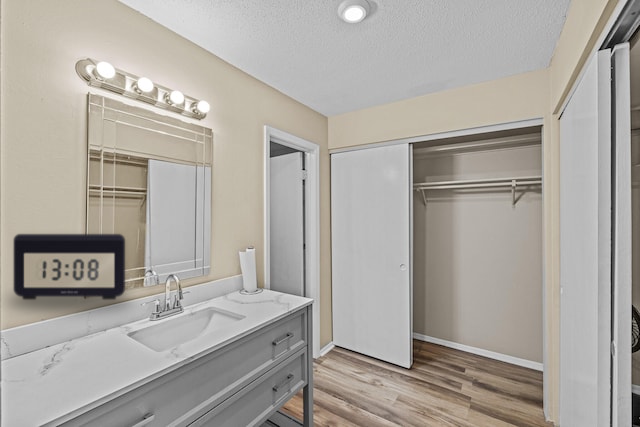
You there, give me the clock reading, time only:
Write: 13:08
